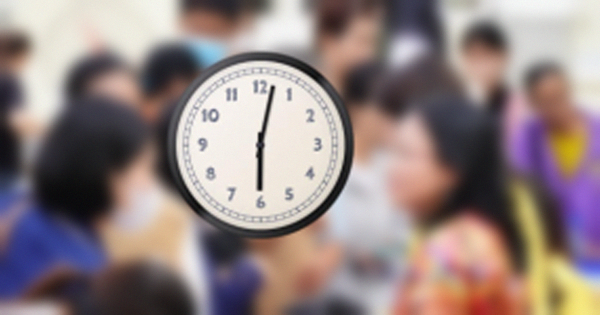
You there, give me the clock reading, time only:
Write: 6:02
